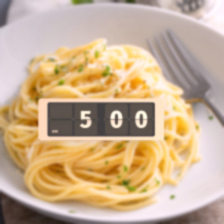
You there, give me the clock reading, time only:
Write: 5:00
